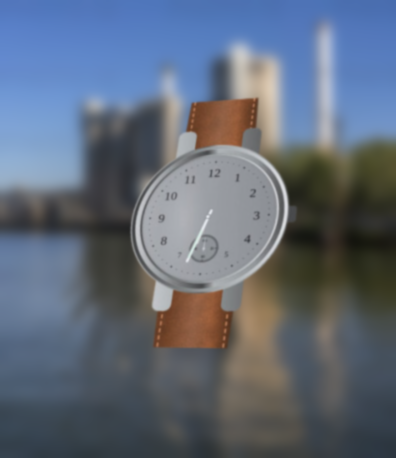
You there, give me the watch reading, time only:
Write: 6:33
